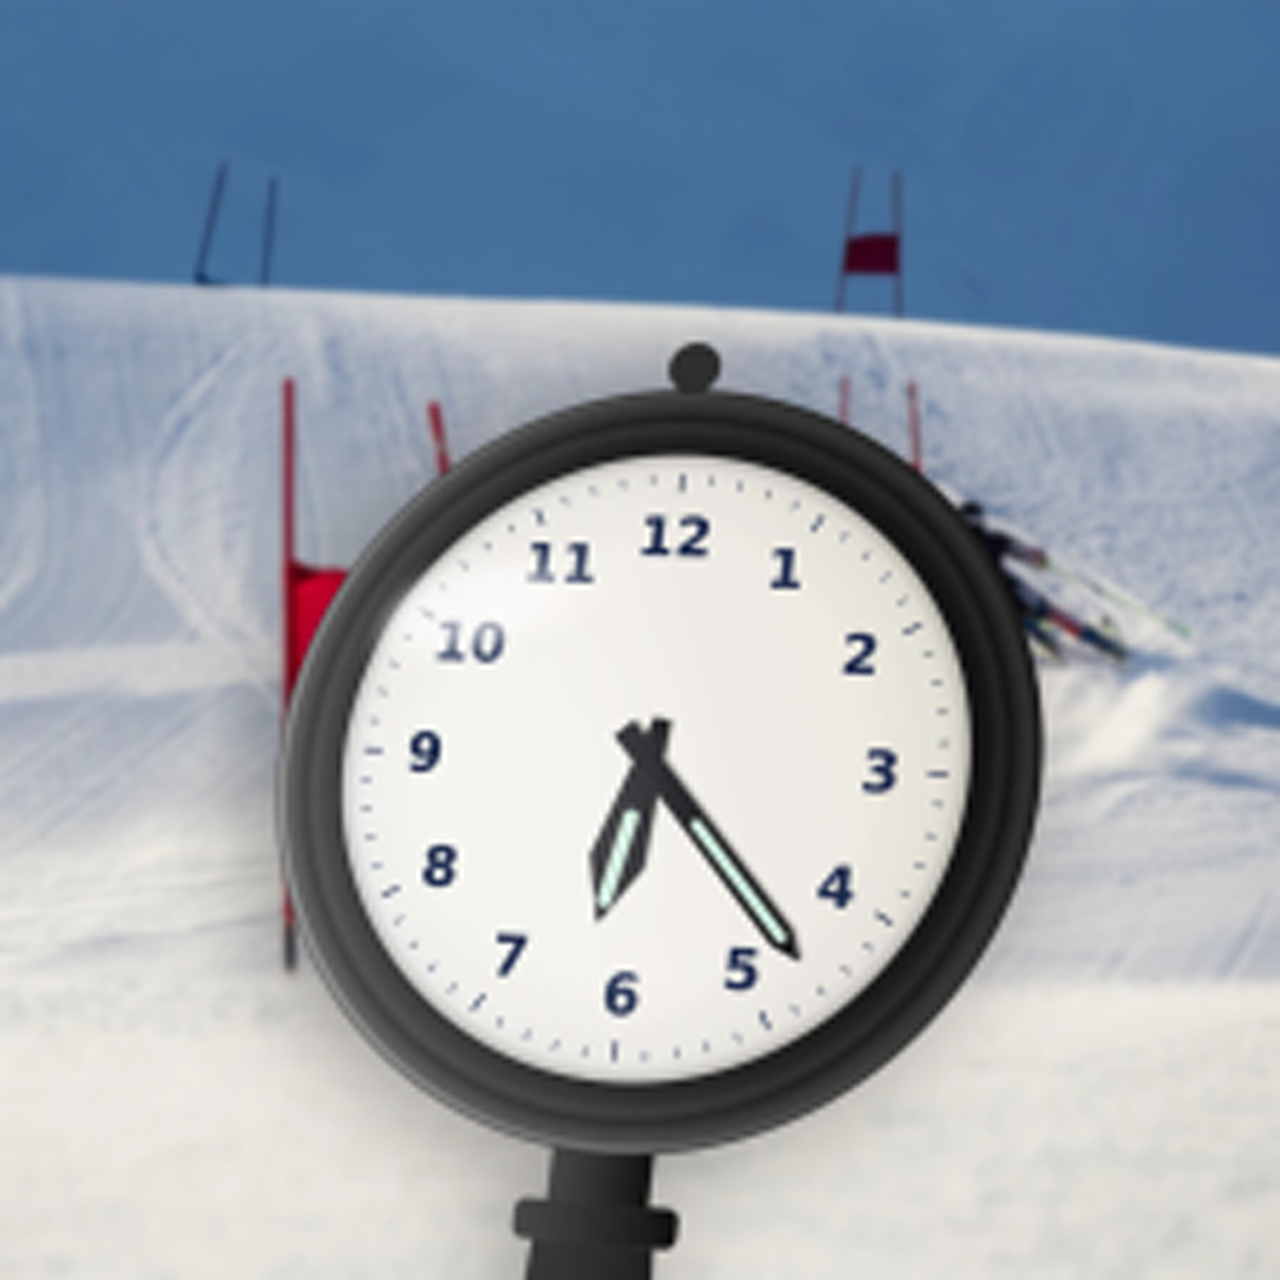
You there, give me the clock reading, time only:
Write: 6:23
